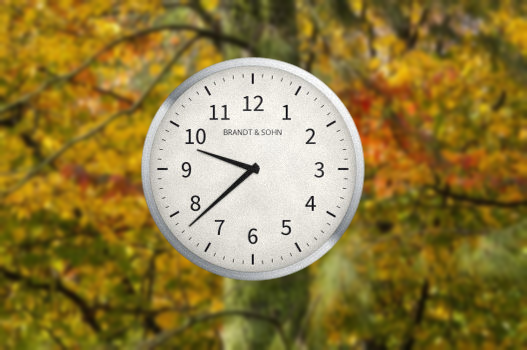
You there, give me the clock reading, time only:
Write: 9:38
